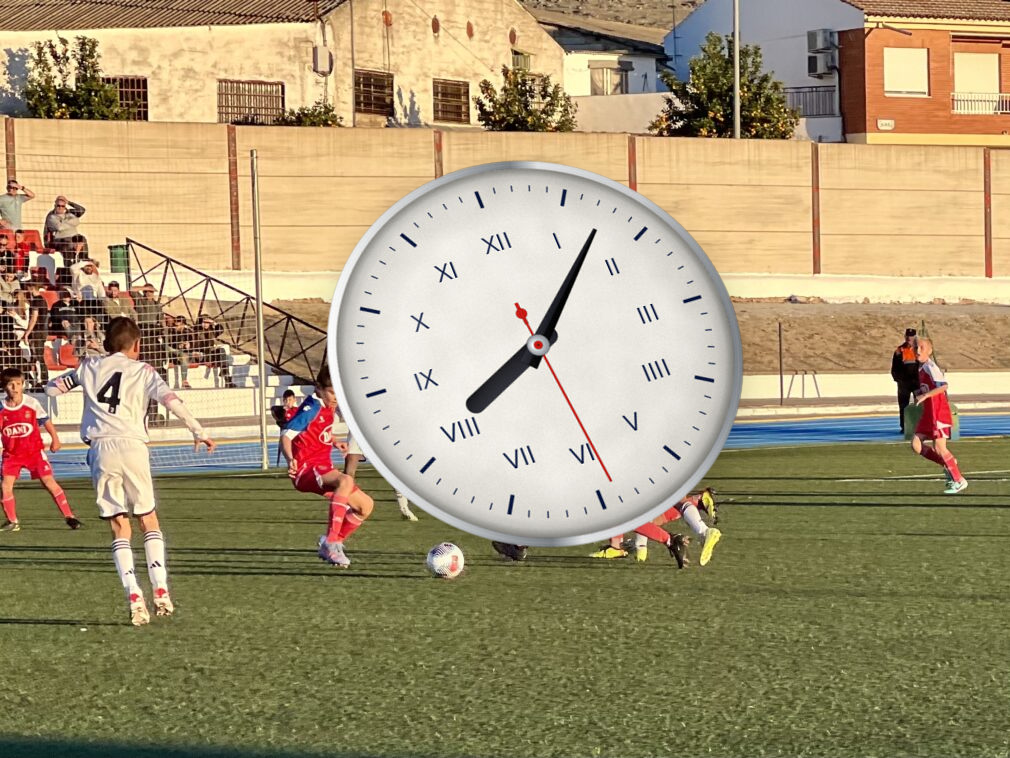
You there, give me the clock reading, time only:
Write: 8:07:29
